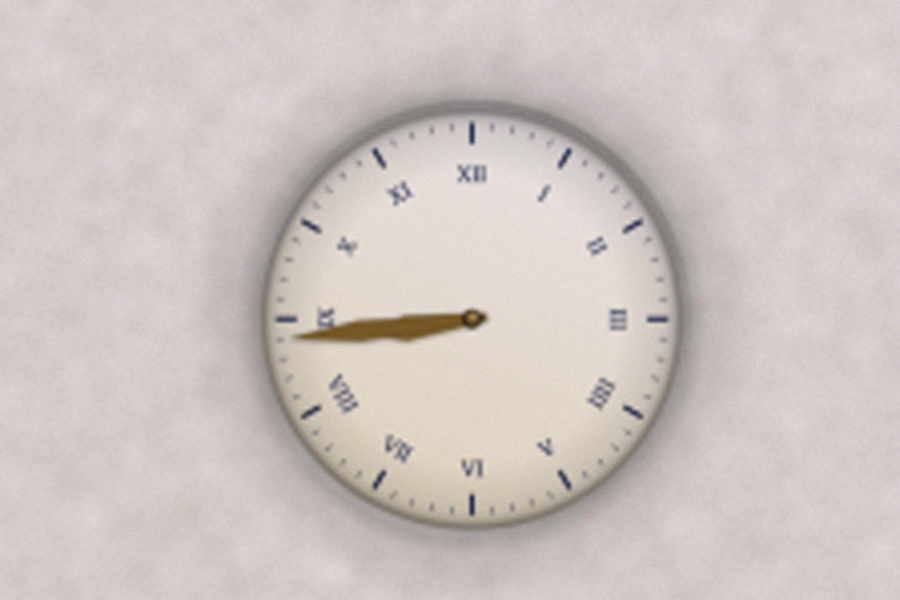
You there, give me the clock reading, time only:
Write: 8:44
